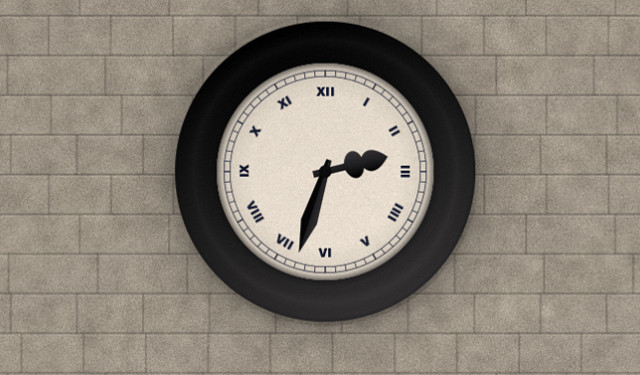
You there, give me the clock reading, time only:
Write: 2:33
